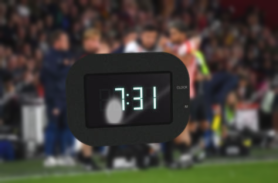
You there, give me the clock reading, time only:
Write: 7:31
